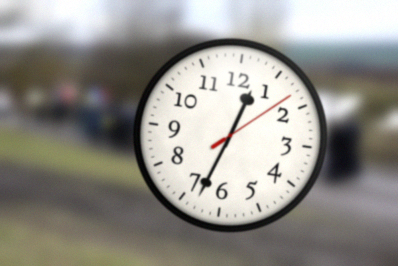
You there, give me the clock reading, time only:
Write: 12:33:08
